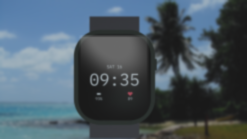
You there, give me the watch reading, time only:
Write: 9:35
